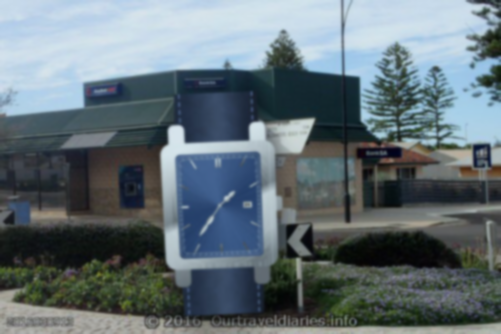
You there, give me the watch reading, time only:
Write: 1:36
